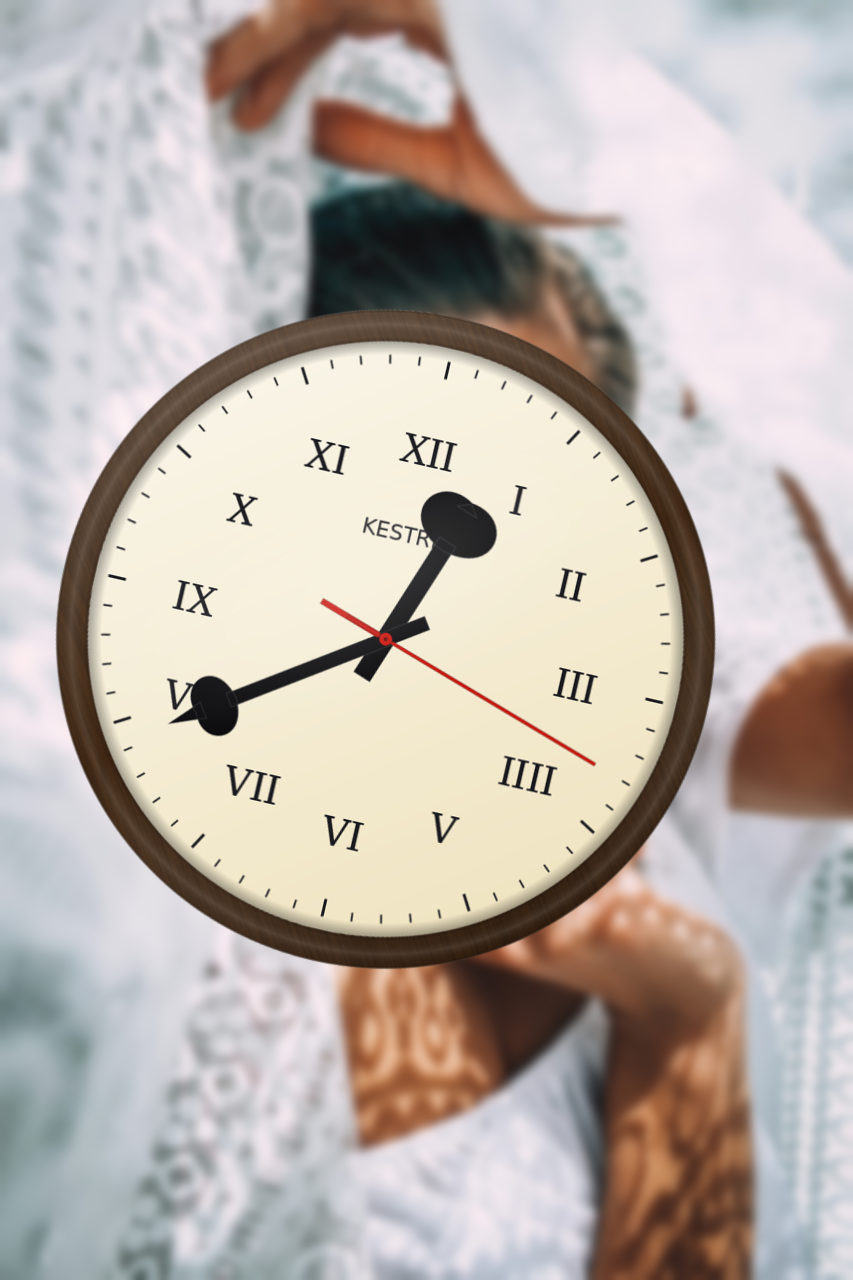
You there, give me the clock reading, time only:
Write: 12:39:18
